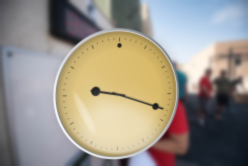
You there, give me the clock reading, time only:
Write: 9:18
